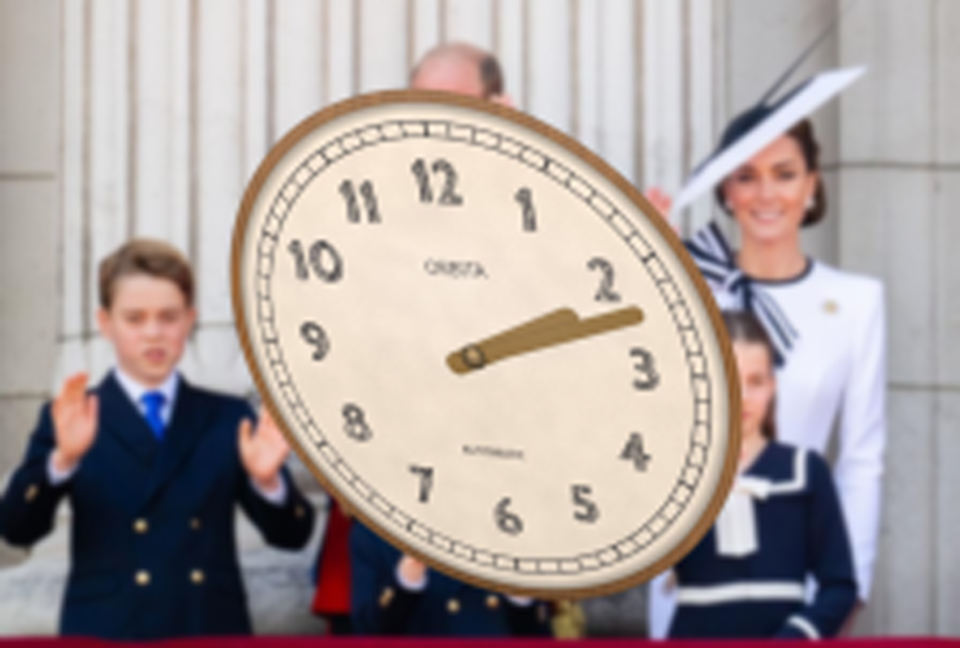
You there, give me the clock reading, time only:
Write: 2:12
